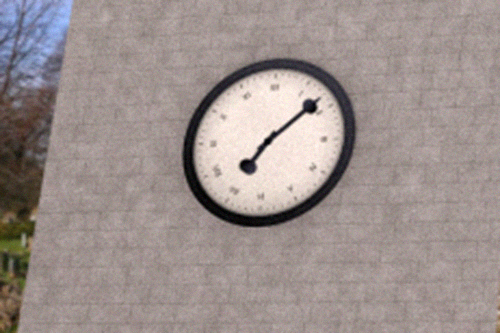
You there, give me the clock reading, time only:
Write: 7:08
